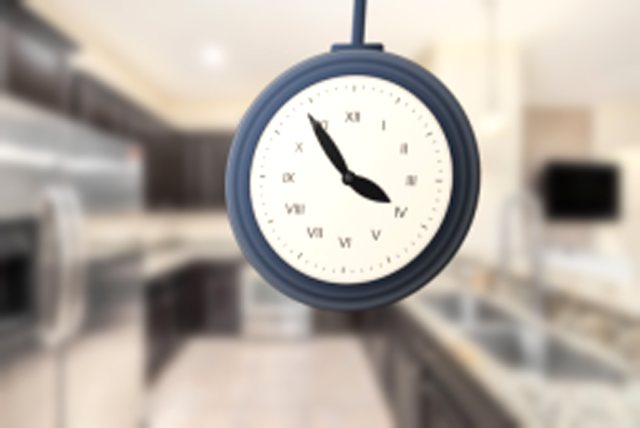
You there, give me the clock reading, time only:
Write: 3:54
